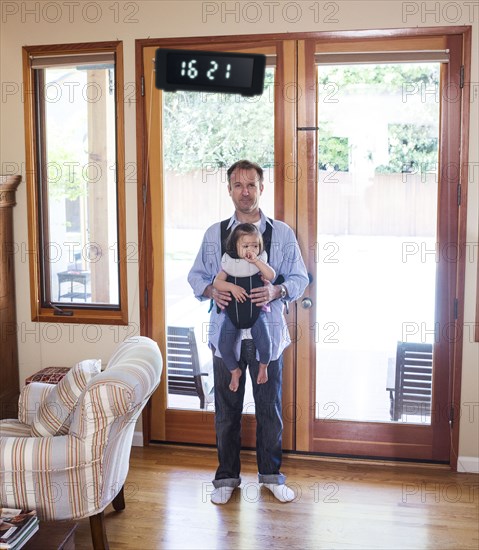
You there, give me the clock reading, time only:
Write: 16:21
